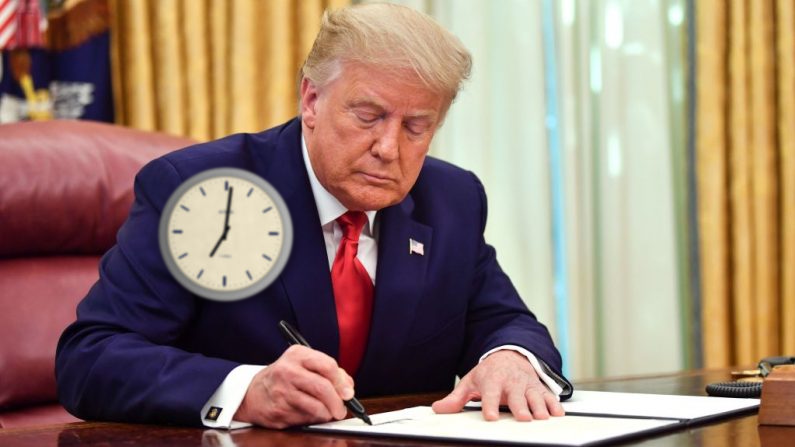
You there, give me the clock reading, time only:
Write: 7:01
